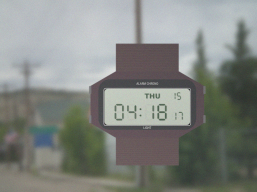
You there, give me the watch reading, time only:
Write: 4:18:17
